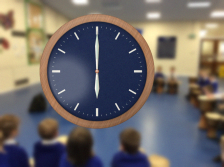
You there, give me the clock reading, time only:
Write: 6:00
